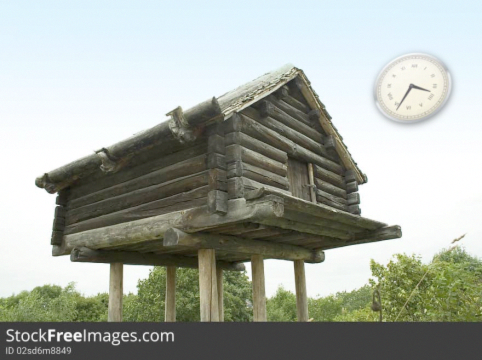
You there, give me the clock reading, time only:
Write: 3:34
